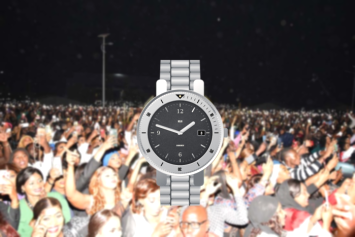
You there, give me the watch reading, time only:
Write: 1:48
